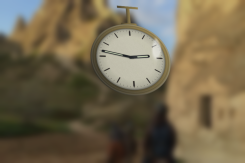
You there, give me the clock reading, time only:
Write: 2:47
